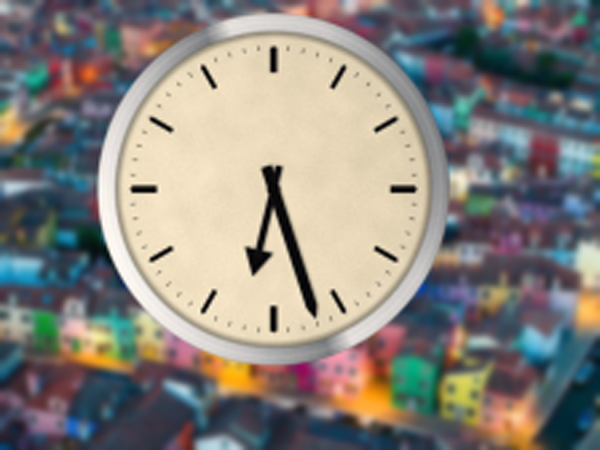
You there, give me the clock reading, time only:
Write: 6:27
